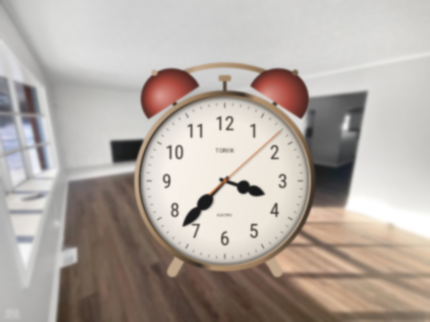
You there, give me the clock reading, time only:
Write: 3:37:08
